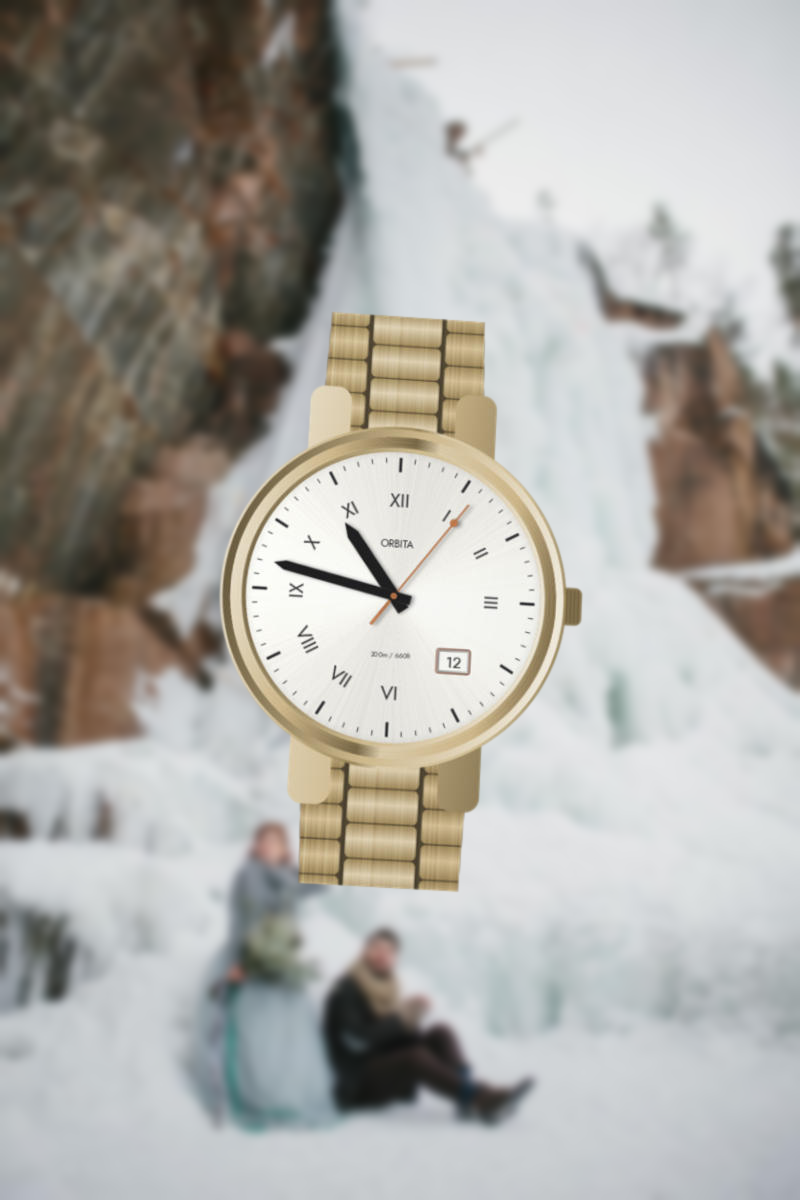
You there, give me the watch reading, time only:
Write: 10:47:06
